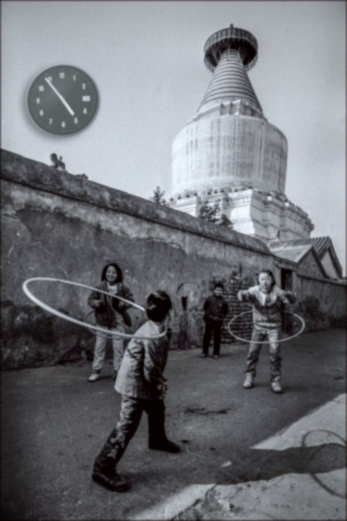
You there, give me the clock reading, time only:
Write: 4:54
